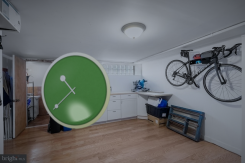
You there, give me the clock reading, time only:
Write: 10:38
